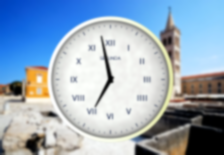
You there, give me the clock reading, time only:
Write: 6:58
